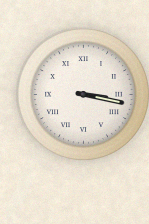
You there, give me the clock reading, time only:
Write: 3:17
